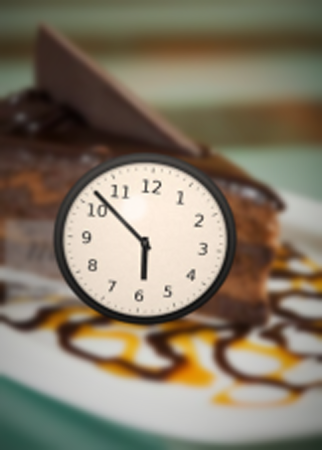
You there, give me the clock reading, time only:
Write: 5:52
